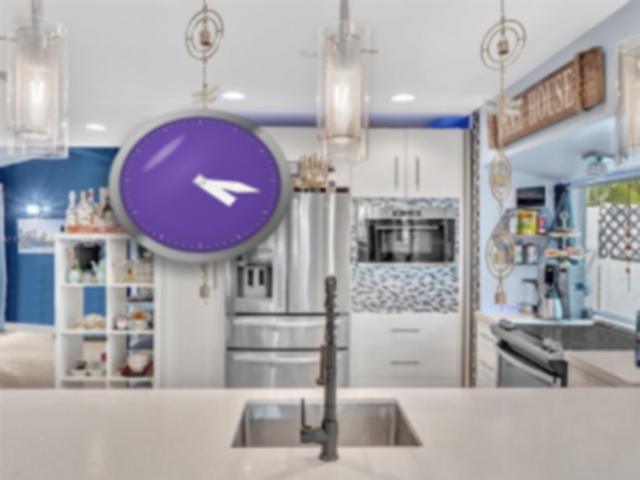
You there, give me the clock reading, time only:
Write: 4:17
